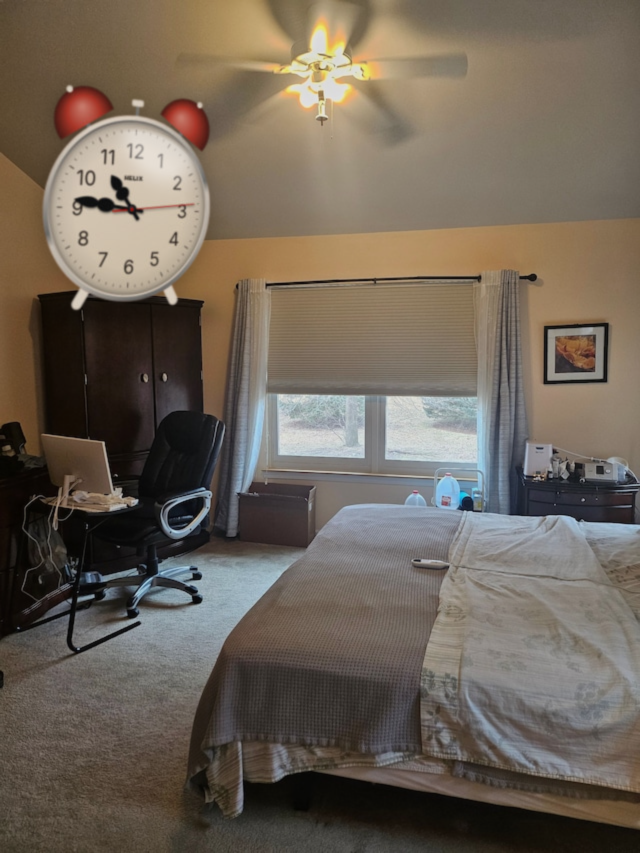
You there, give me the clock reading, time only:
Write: 10:46:14
